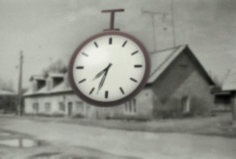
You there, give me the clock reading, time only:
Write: 7:33
